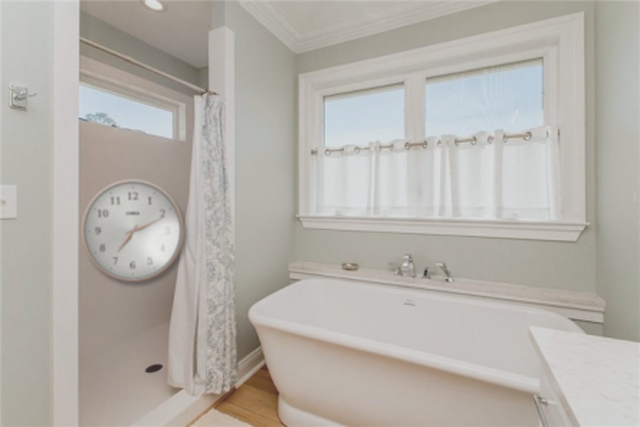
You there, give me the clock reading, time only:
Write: 7:11
